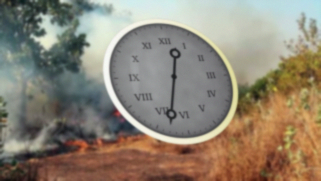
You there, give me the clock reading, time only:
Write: 12:33
